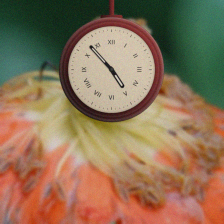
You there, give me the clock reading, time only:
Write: 4:53
